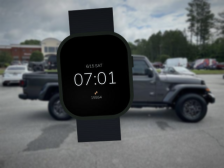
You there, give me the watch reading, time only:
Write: 7:01
